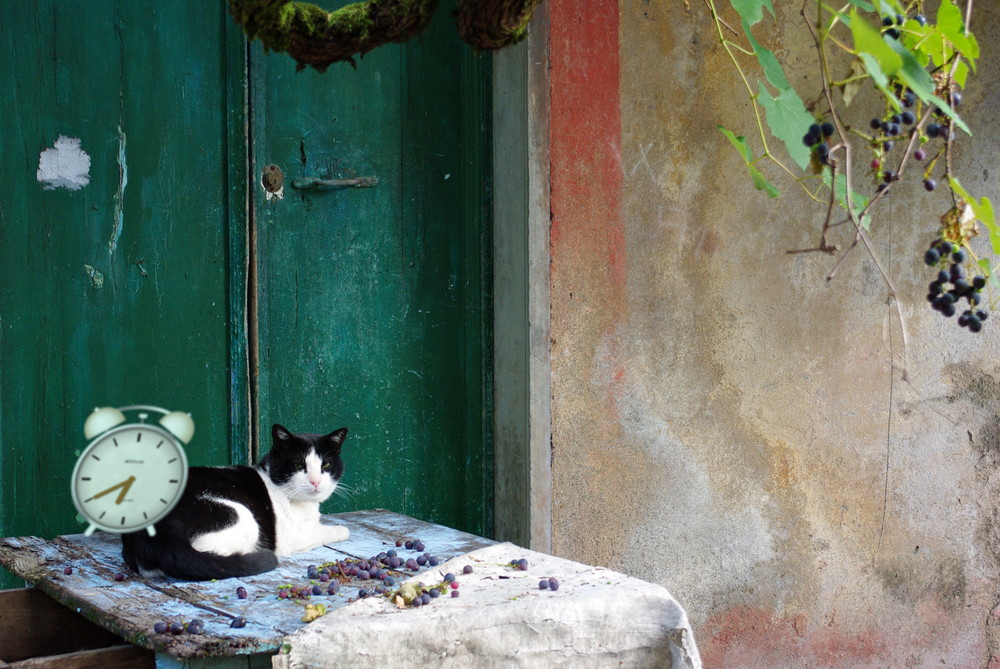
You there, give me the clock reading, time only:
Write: 6:40
